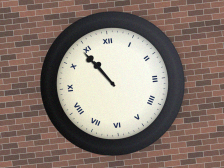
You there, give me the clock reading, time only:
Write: 10:54
